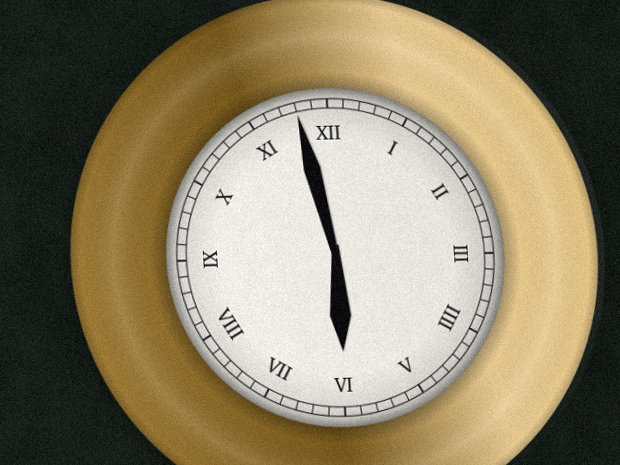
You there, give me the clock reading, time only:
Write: 5:58
